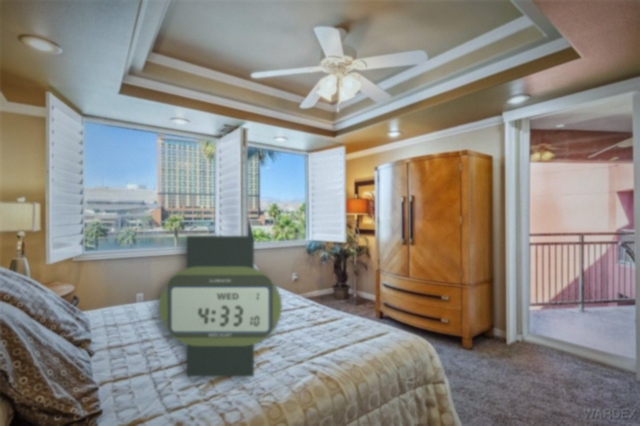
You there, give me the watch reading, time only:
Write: 4:33
